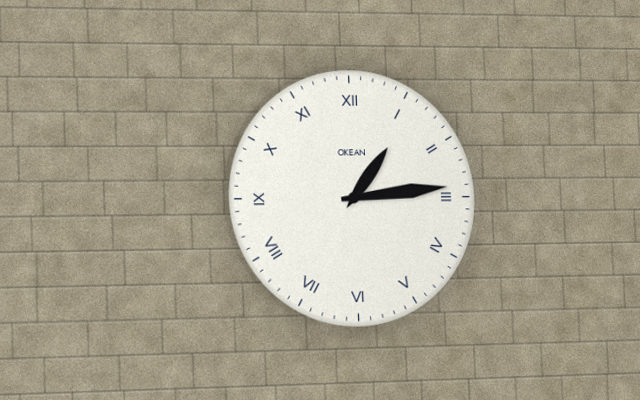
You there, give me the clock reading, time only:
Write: 1:14
